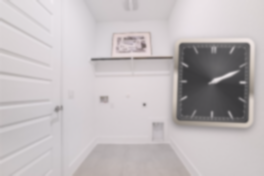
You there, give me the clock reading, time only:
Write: 2:11
